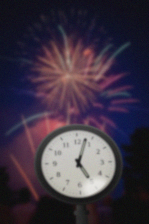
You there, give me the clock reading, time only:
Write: 5:03
